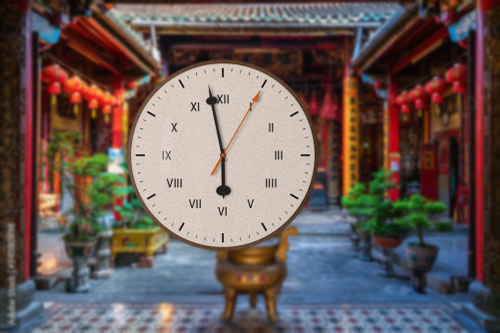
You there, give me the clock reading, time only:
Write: 5:58:05
